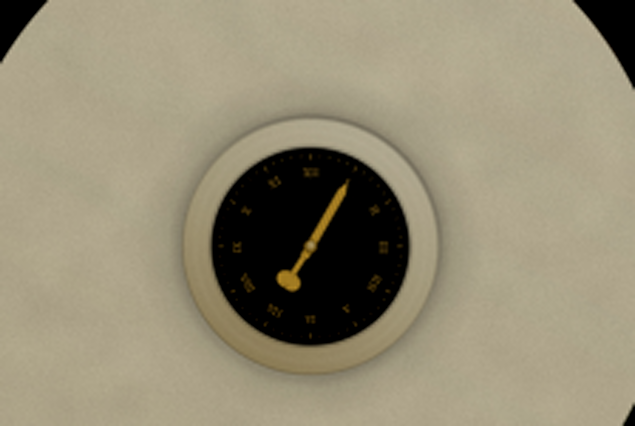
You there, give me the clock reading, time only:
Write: 7:05
